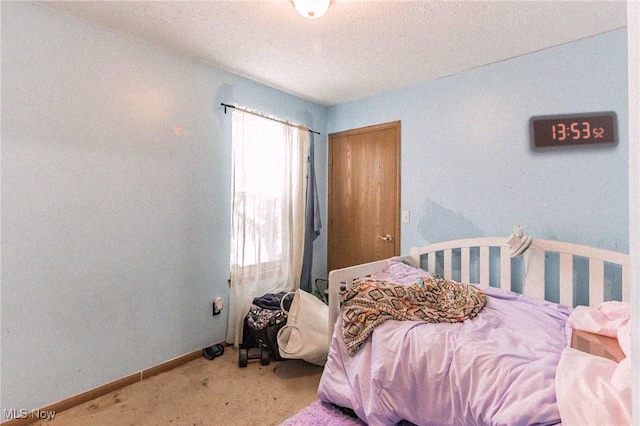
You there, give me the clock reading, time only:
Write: 13:53
